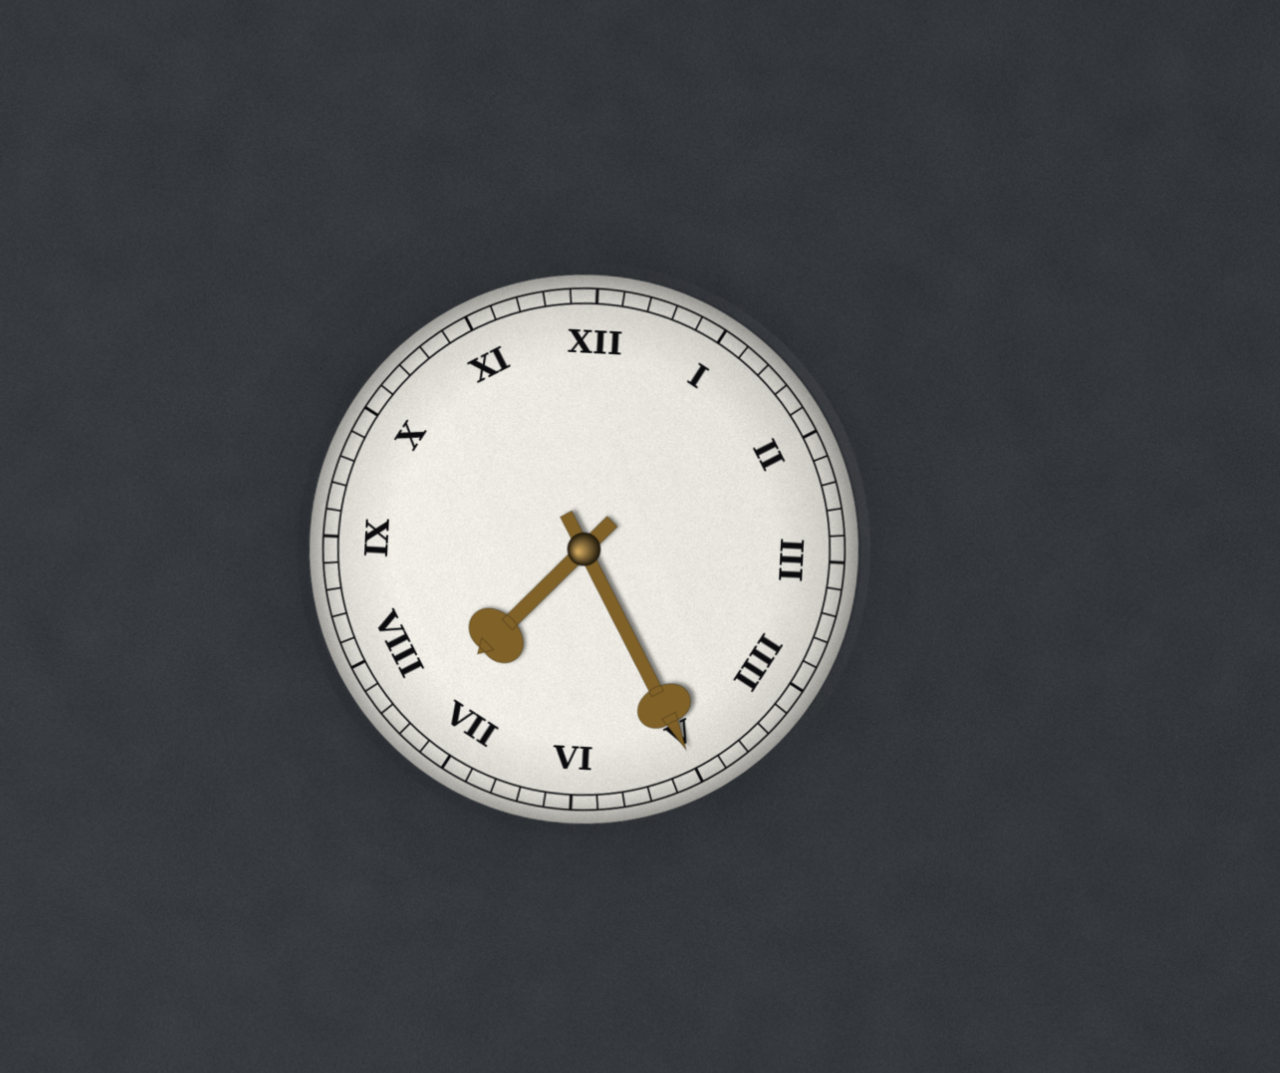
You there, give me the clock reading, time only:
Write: 7:25
